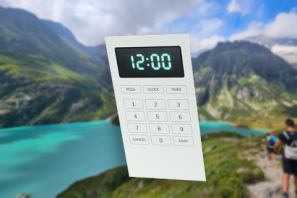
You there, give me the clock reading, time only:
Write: 12:00
